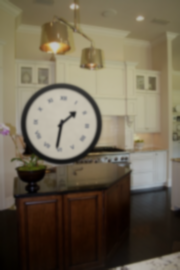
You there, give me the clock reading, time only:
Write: 1:31
